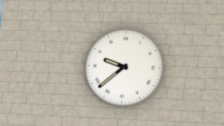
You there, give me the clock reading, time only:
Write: 9:38
